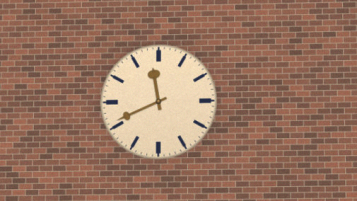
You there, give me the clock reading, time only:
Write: 11:41
